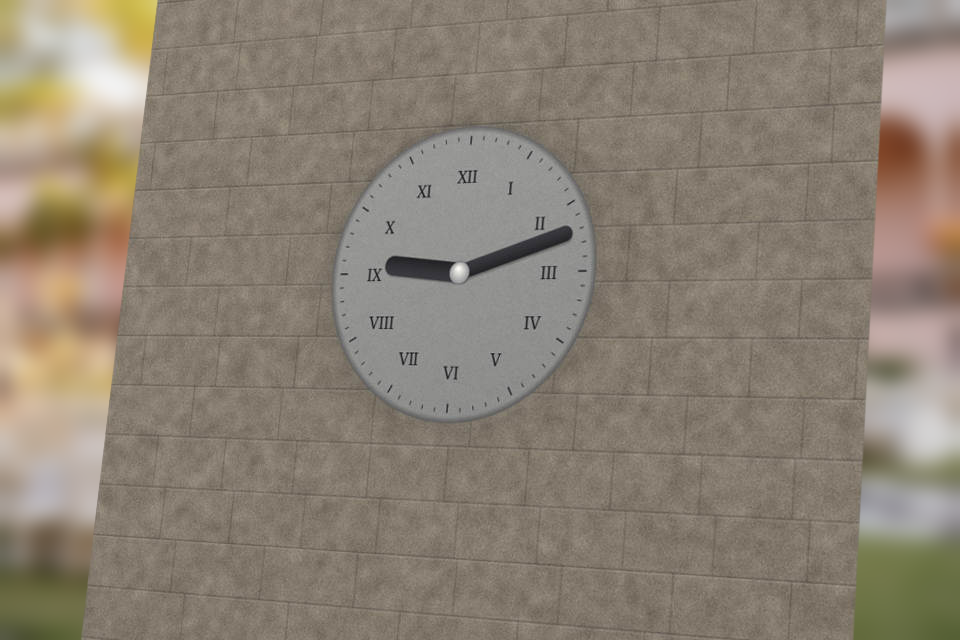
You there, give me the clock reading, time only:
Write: 9:12
